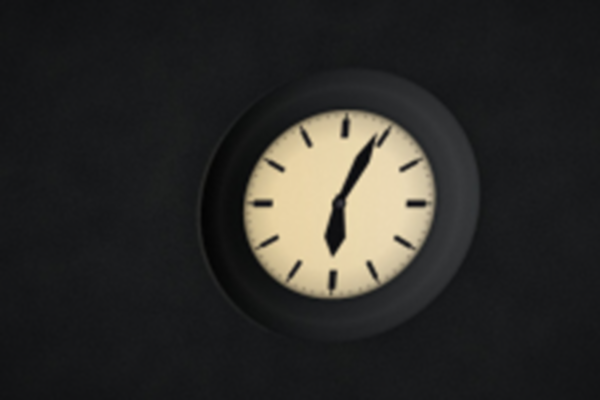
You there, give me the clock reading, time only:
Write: 6:04
